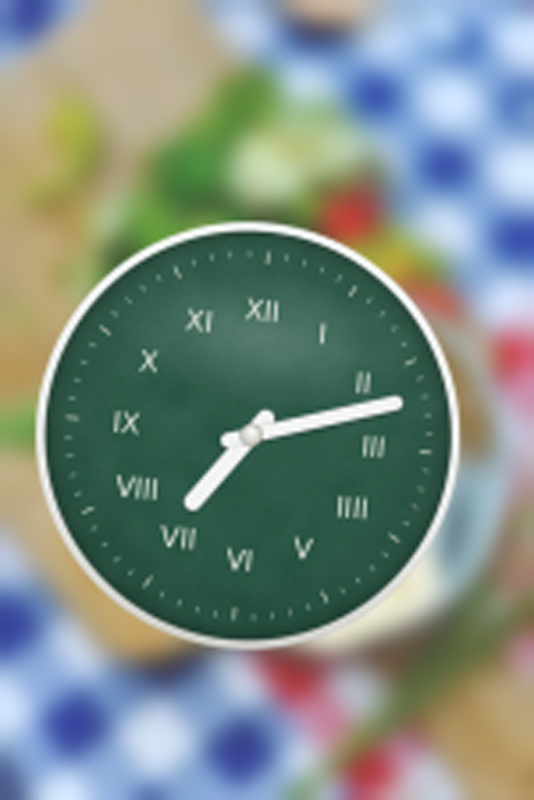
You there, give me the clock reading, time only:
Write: 7:12
